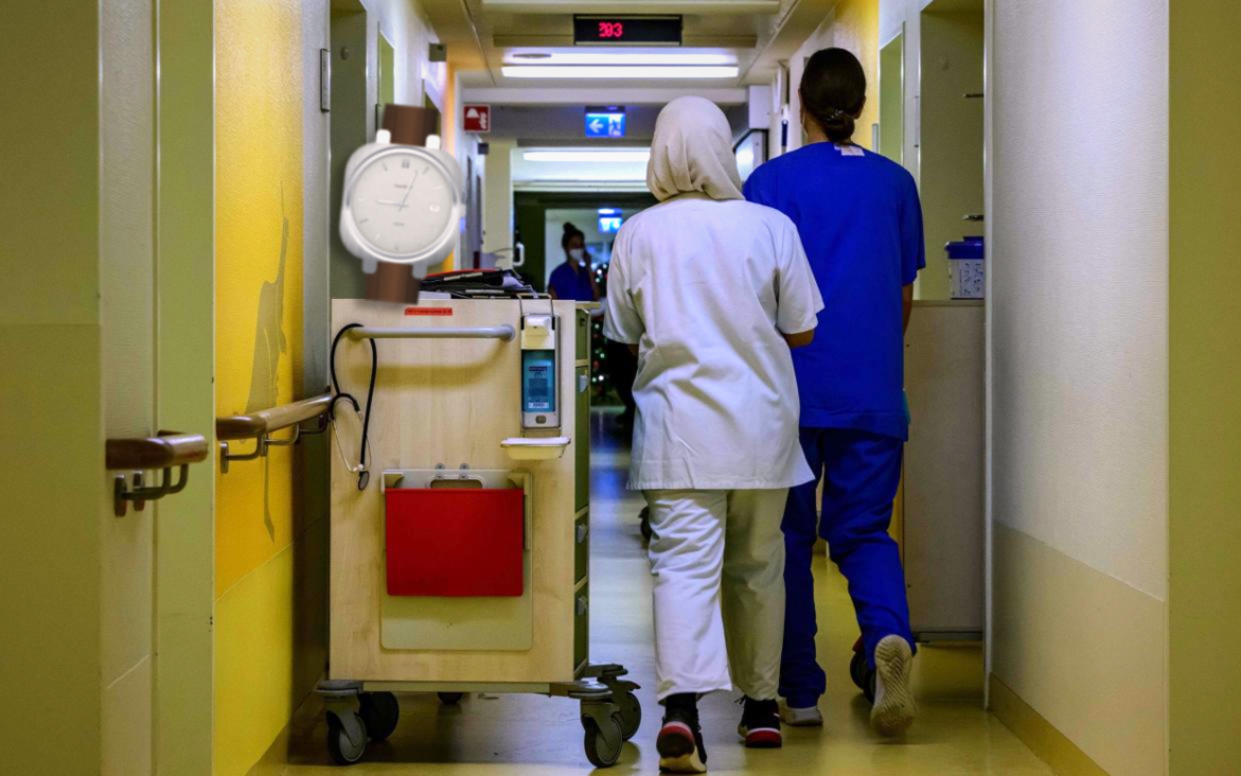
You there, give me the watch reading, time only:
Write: 9:03
